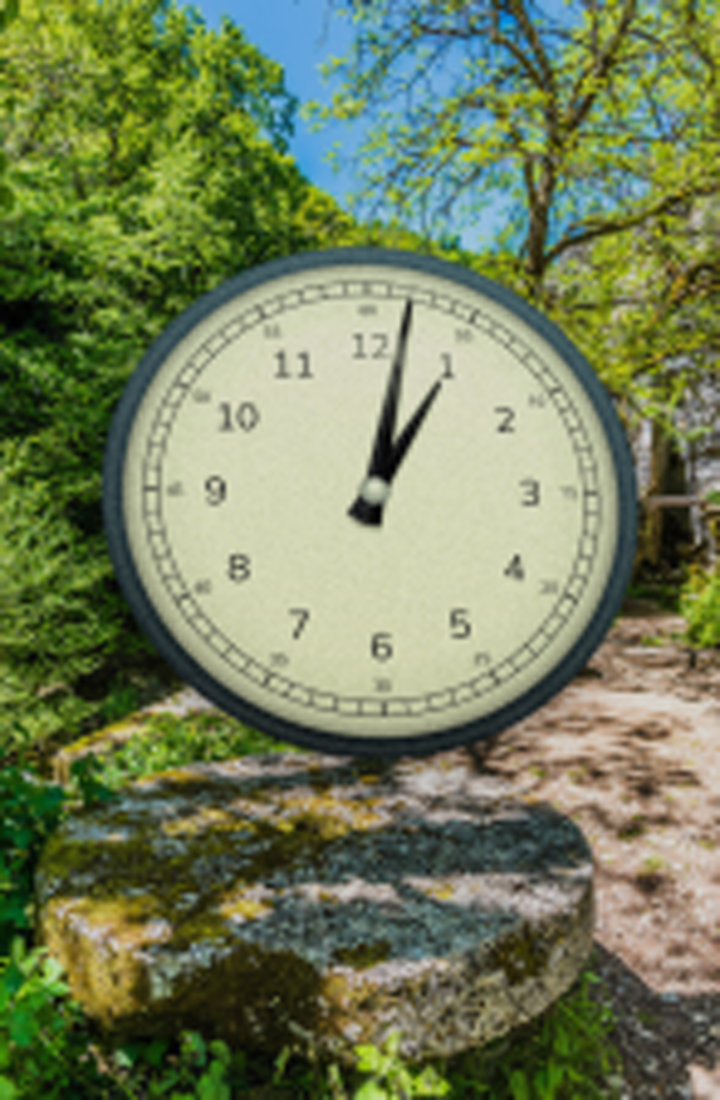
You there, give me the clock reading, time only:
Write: 1:02
